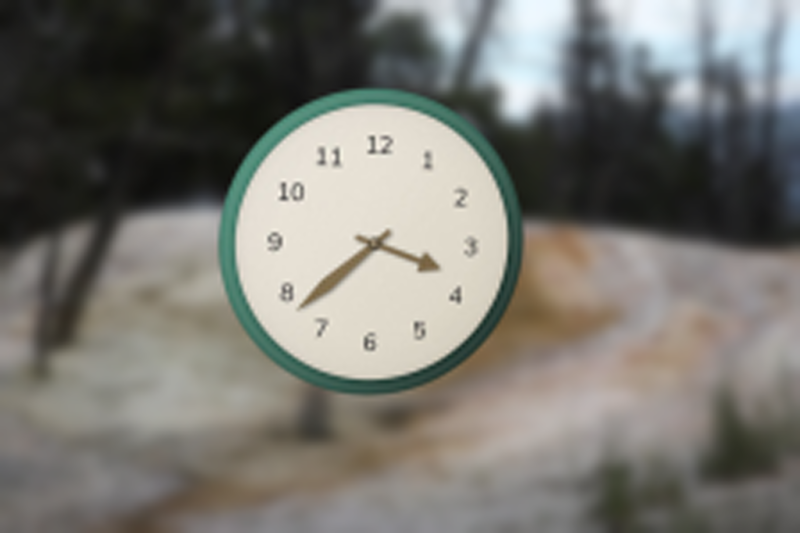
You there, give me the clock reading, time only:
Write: 3:38
